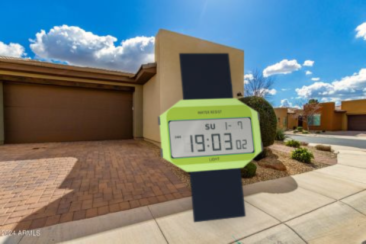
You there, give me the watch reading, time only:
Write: 19:03
